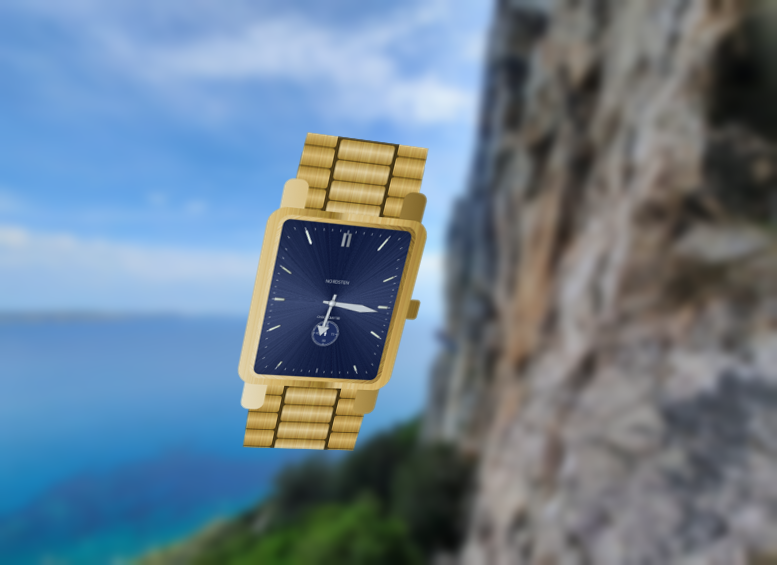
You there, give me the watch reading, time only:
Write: 6:16
